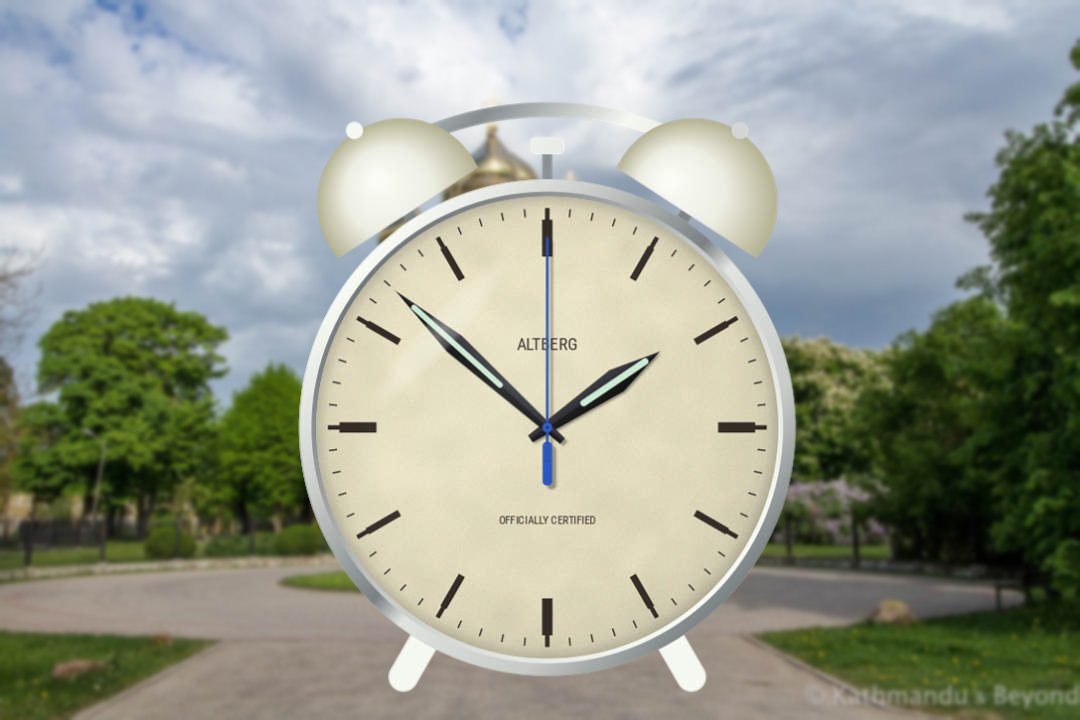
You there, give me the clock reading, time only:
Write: 1:52:00
